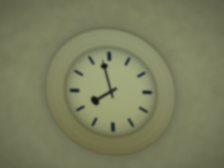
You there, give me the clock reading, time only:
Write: 7:58
